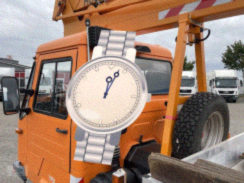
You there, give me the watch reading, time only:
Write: 12:03
